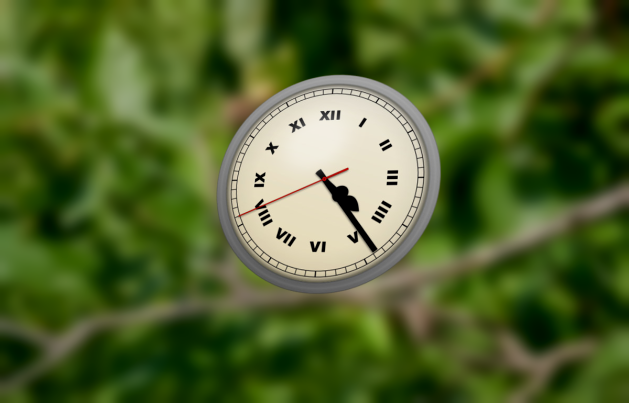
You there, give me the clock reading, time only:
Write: 4:23:41
